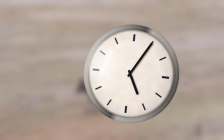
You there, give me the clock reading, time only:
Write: 5:05
